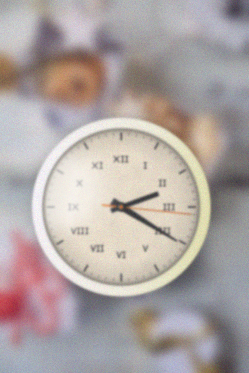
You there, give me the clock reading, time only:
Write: 2:20:16
